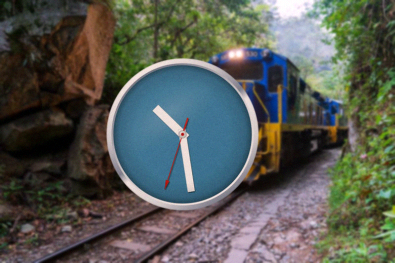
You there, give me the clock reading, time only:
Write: 10:28:33
